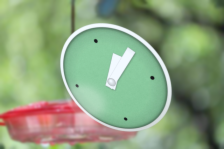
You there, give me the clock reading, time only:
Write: 1:08
